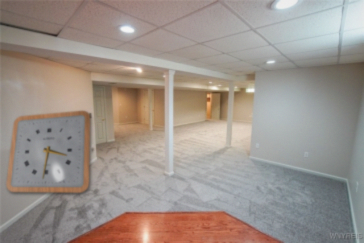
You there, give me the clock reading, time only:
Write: 3:31
